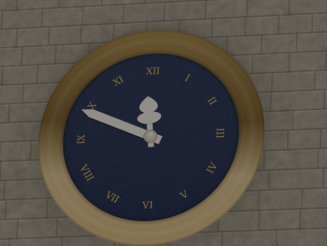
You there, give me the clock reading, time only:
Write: 11:49
